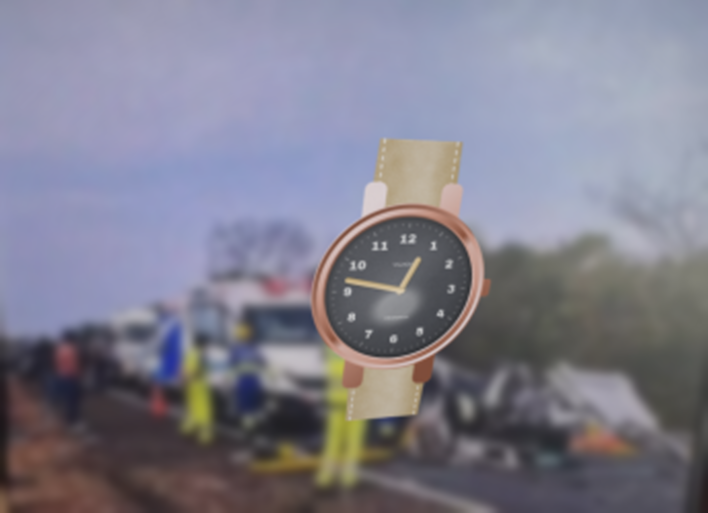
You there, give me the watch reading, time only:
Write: 12:47
